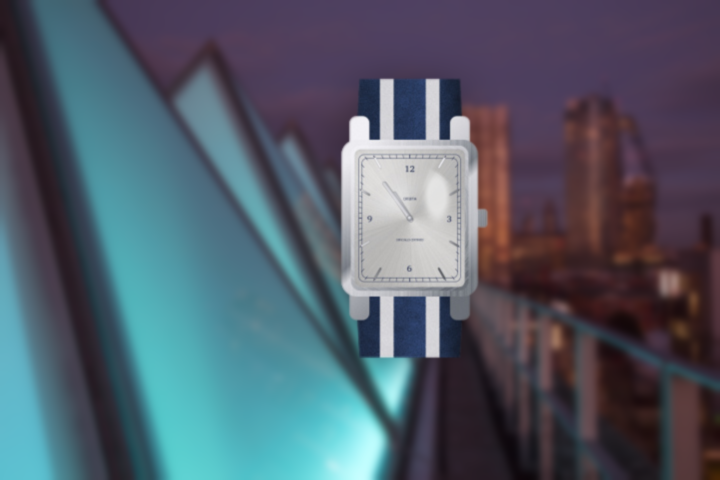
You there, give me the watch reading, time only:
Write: 10:54
